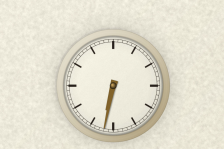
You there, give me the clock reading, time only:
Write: 6:32
